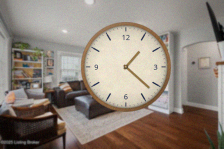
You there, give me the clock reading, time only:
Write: 1:22
